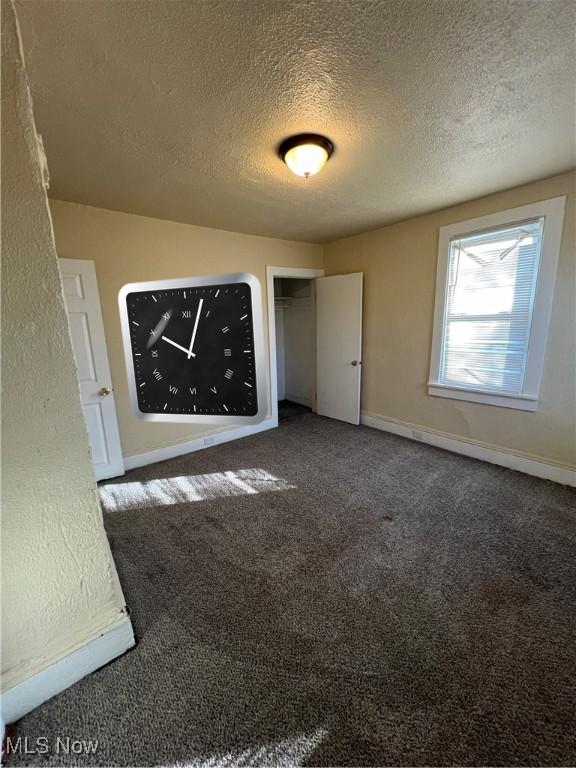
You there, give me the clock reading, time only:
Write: 10:03
